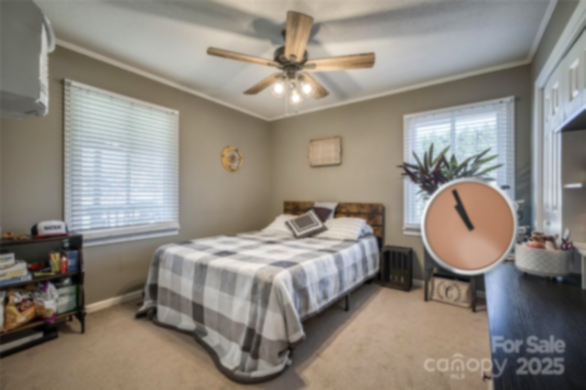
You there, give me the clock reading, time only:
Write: 10:56
